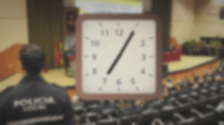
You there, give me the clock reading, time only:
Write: 7:05
